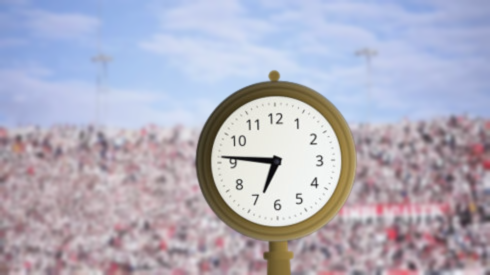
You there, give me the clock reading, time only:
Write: 6:46
